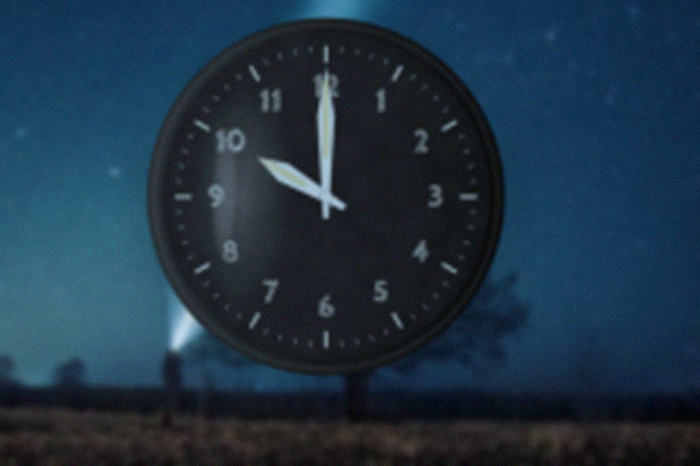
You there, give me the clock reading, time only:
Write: 10:00
